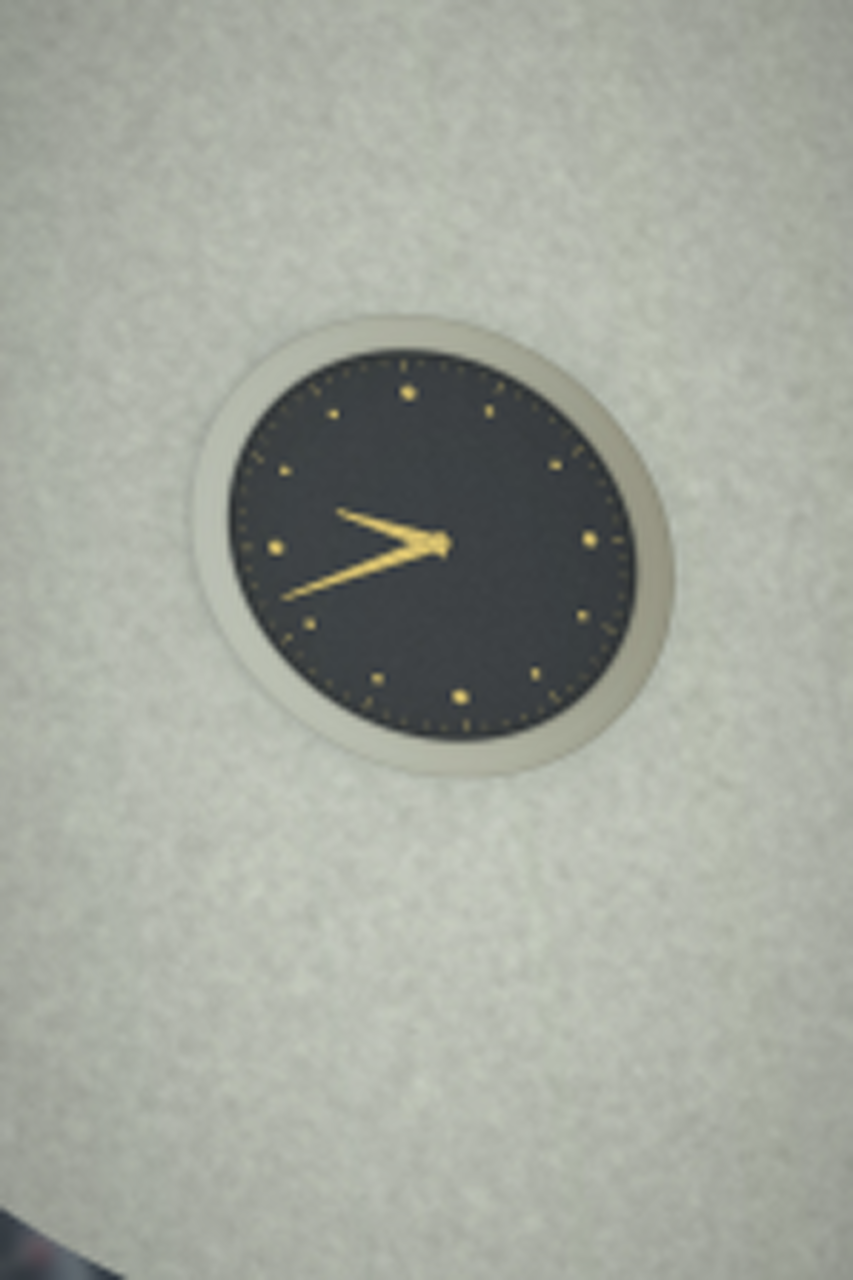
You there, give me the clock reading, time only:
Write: 9:42
